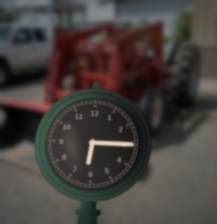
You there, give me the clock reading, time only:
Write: 6:15
